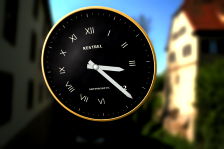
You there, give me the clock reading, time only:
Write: 3:23
